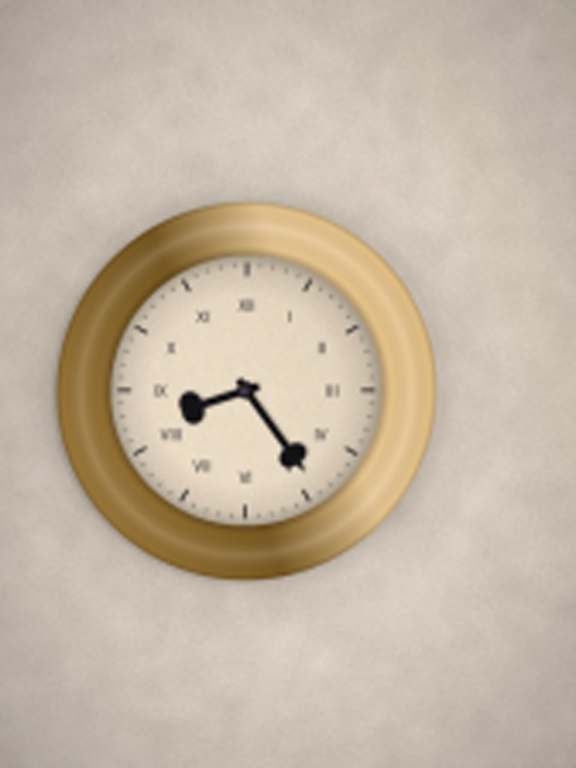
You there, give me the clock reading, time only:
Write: 8:24
